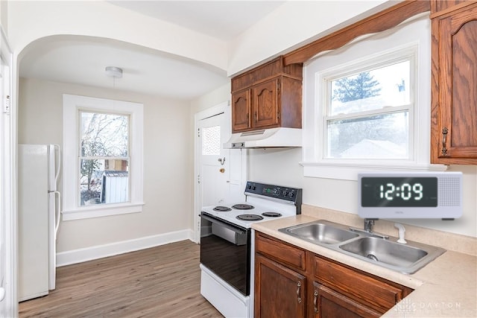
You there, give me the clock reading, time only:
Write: 12:09
